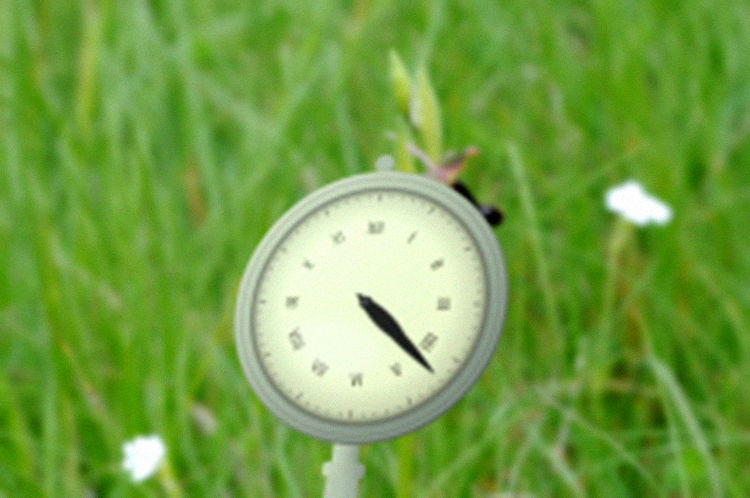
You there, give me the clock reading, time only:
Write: 4:22
